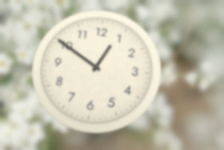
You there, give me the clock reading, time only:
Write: 12:50
